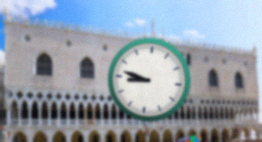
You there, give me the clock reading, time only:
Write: 8:47
